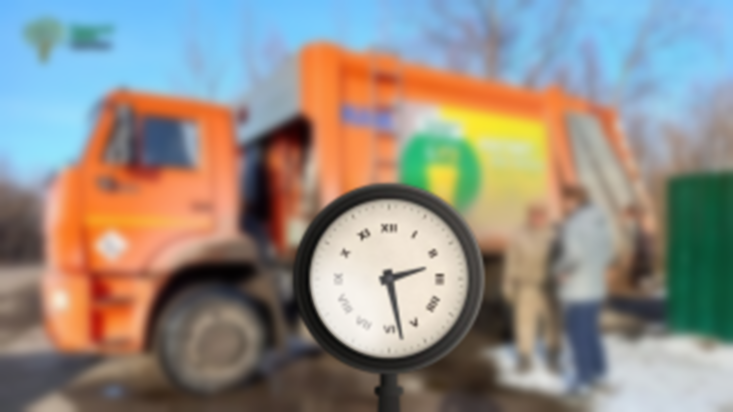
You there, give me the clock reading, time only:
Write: 2:28
